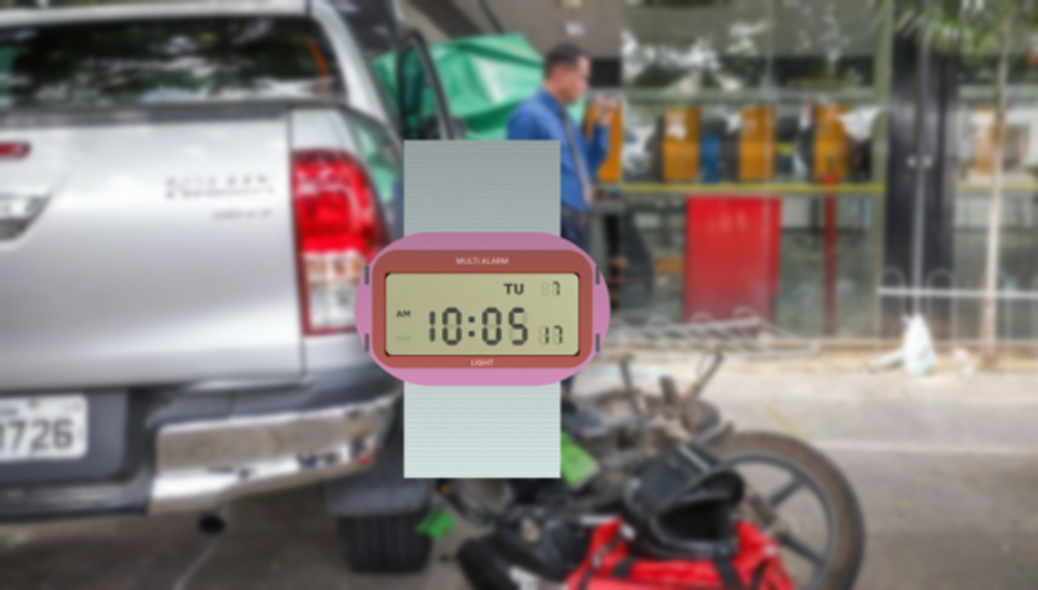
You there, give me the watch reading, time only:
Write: 10:05:17
